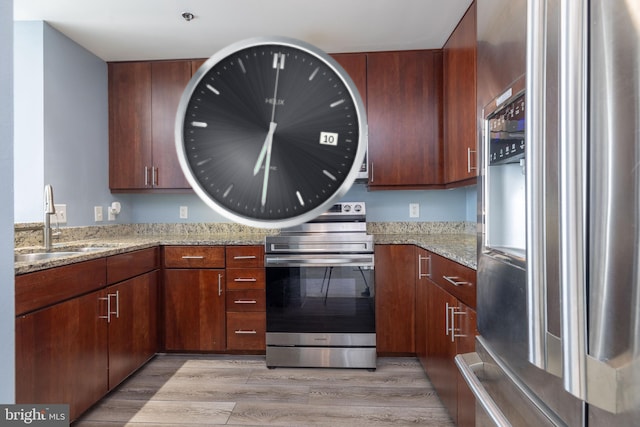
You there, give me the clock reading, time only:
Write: 6:30:00
